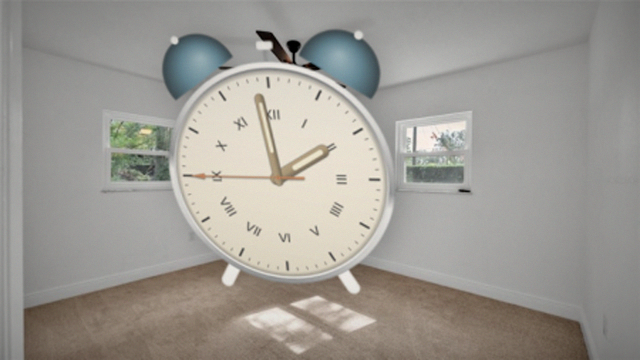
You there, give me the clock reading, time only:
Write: 1:58:45
